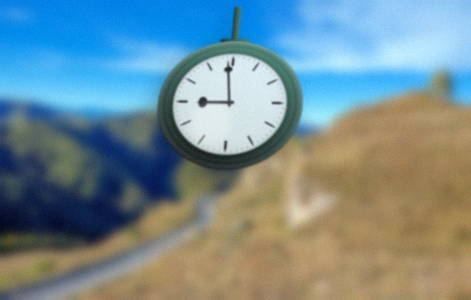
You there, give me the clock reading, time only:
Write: 8:59
